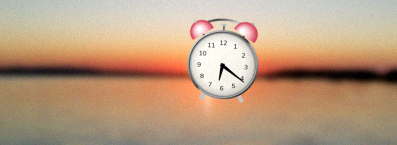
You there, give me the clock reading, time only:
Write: 6:21
